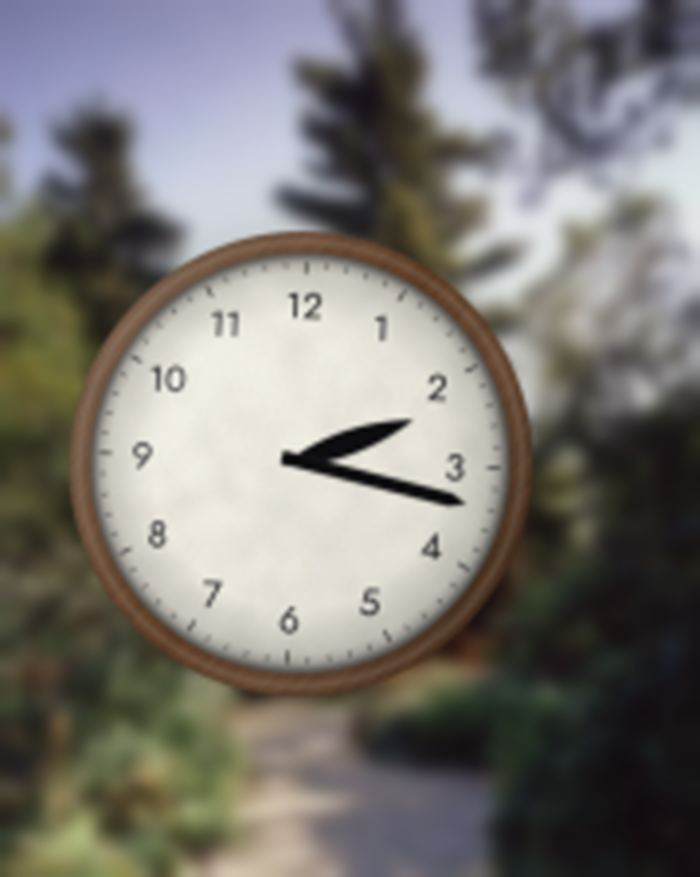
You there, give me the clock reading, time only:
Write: 2:17
